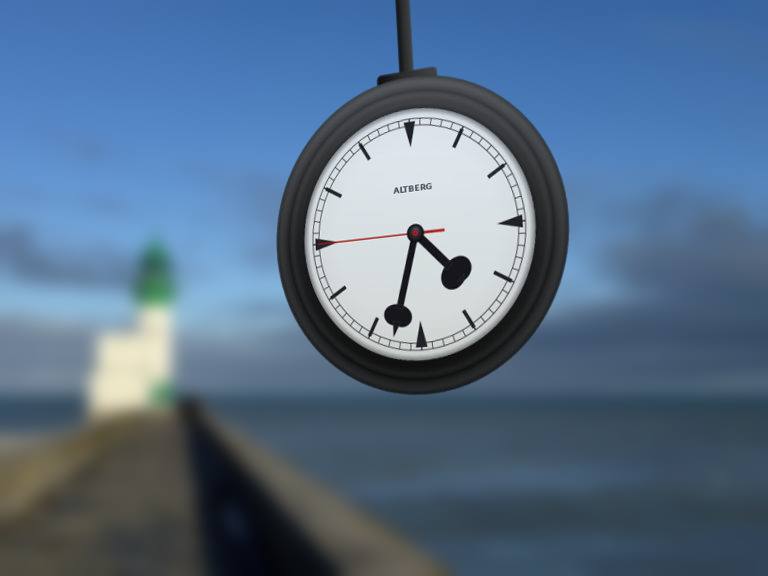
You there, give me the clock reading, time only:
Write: 4:32:45
